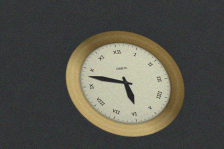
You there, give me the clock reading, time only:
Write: 5:48
